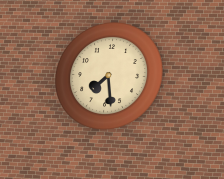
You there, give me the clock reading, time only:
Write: 7:28
